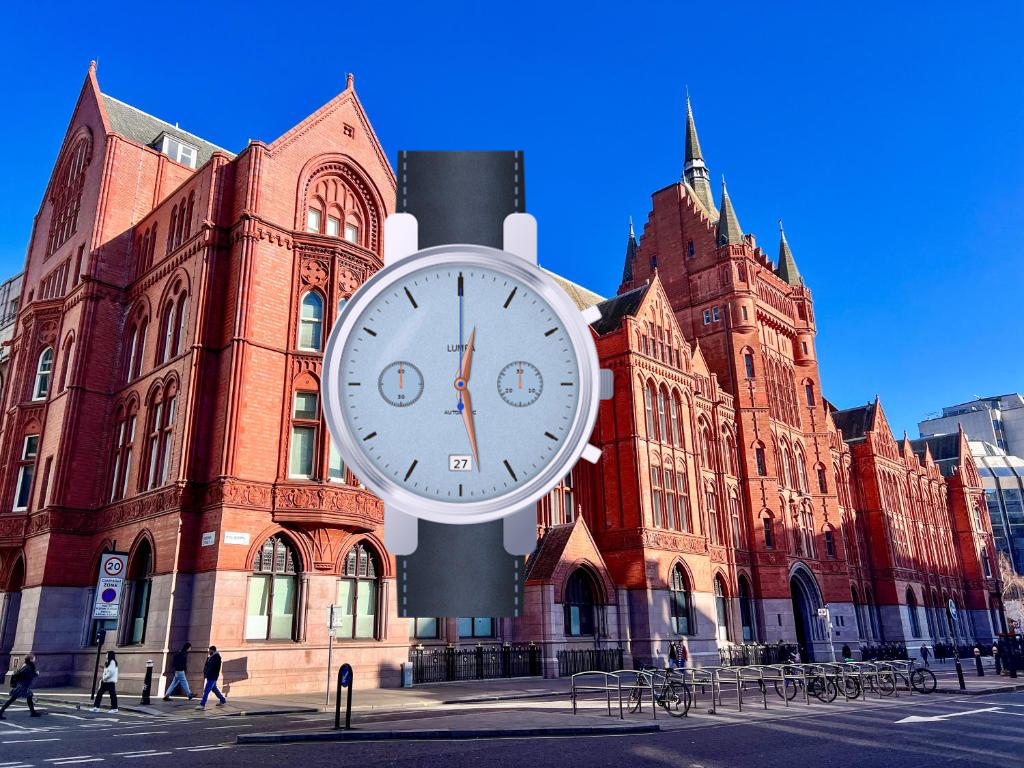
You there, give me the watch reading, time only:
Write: 12:28
